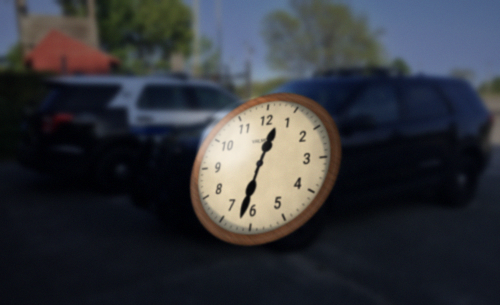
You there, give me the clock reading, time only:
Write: 12:32
